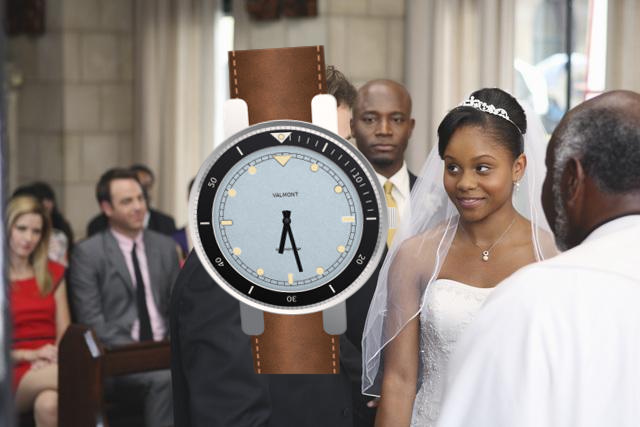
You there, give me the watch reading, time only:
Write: 6:28
